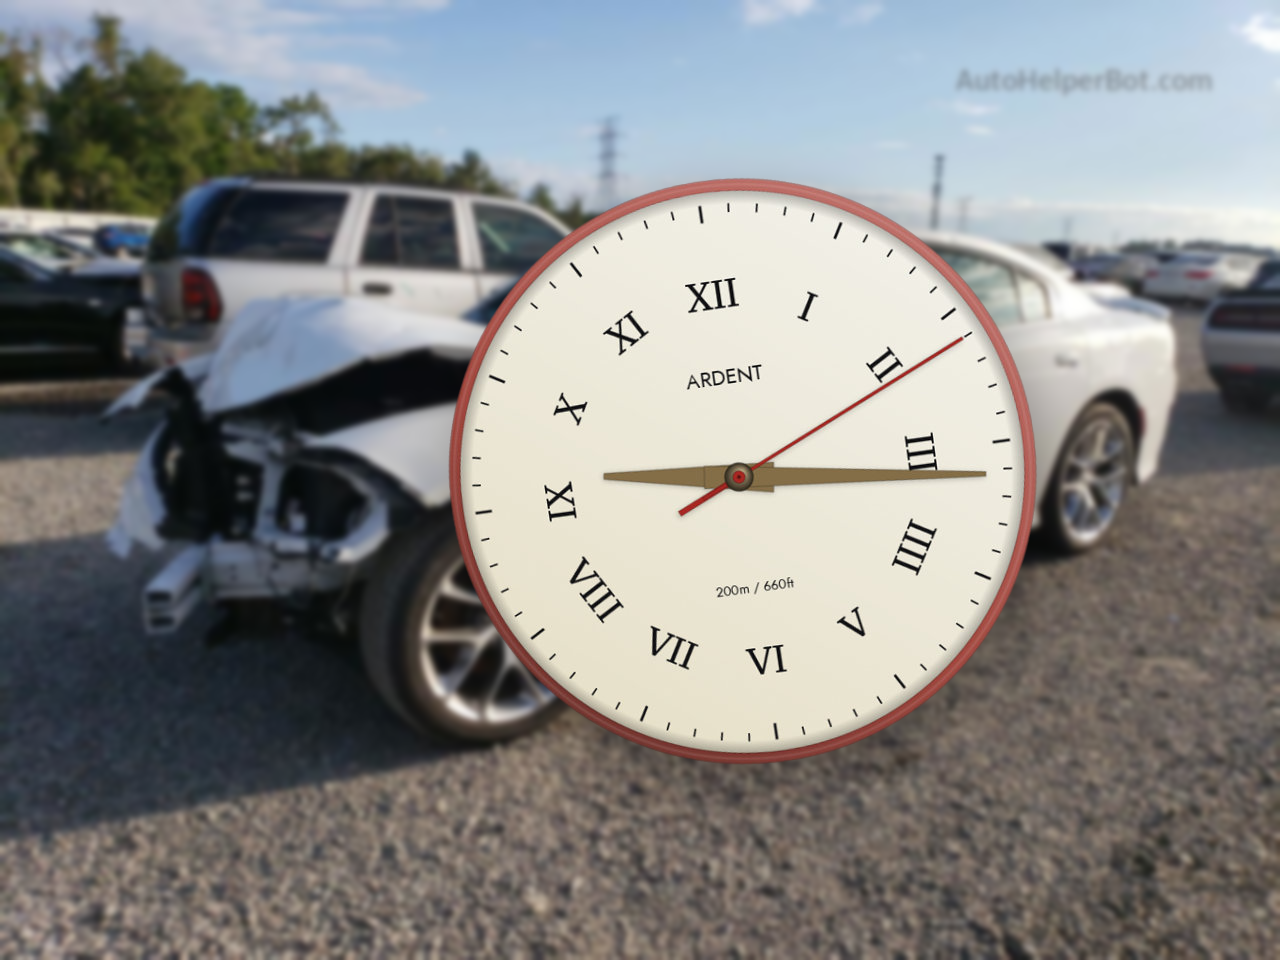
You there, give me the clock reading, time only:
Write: 9:16:11
